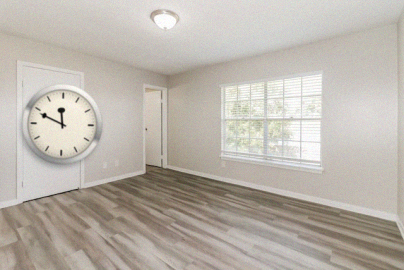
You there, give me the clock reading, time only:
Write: 11:49
